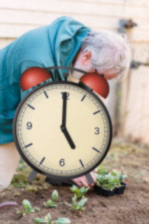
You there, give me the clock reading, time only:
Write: 5:00
